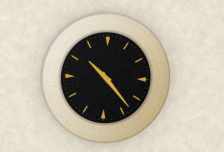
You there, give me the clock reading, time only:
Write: 10:23
